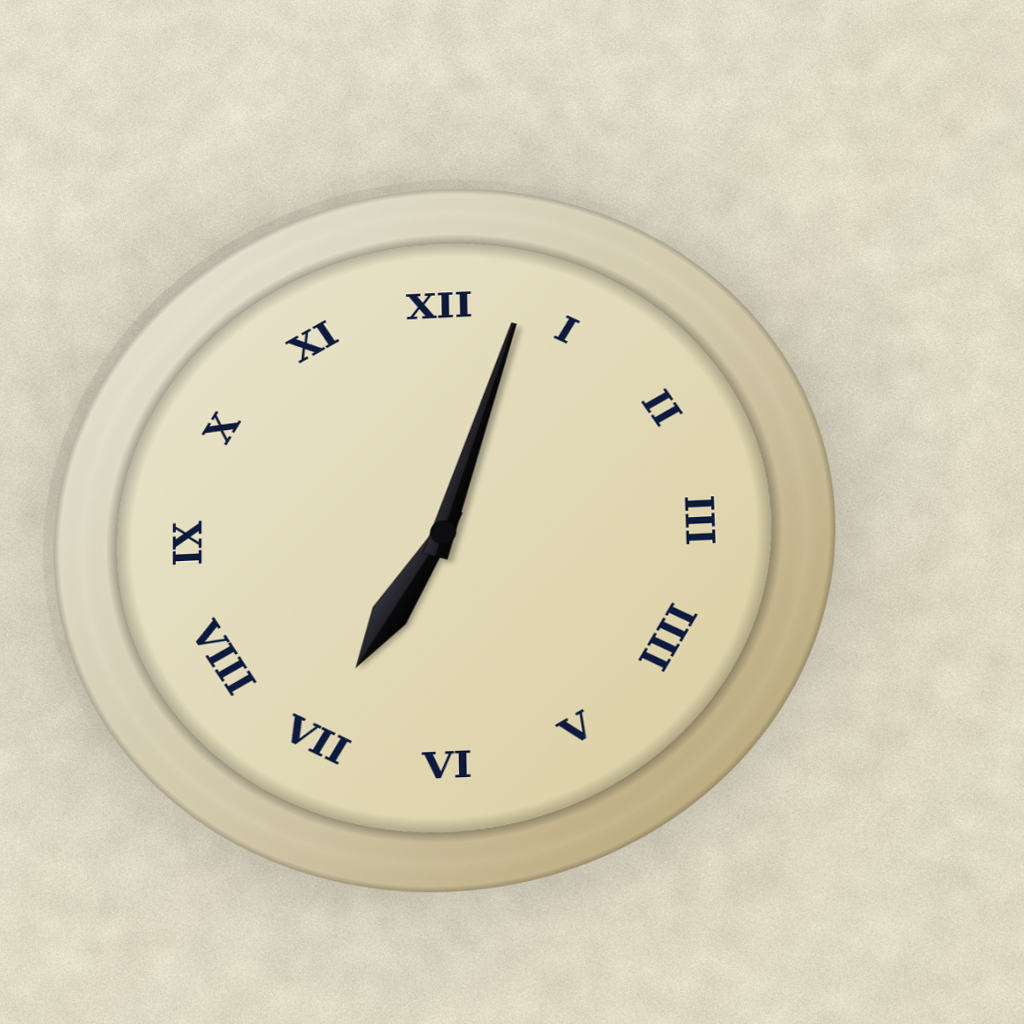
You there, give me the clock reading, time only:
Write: 7:03
